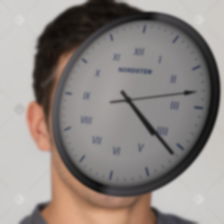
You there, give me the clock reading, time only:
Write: 4:21:13
